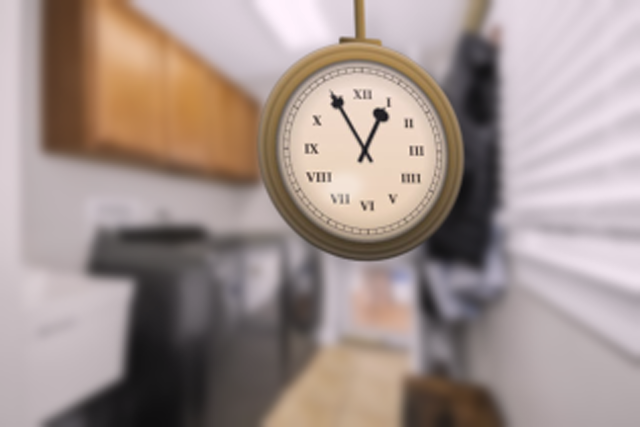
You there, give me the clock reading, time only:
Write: 12:55
